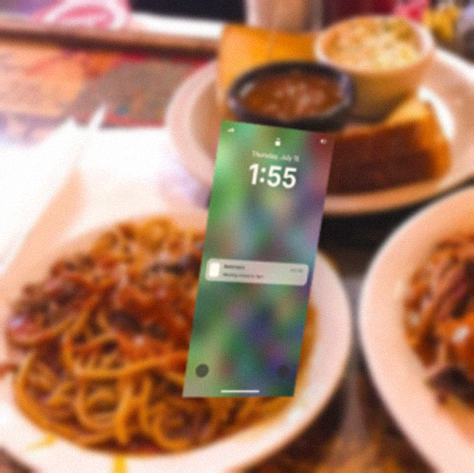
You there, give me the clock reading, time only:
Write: 1:55
